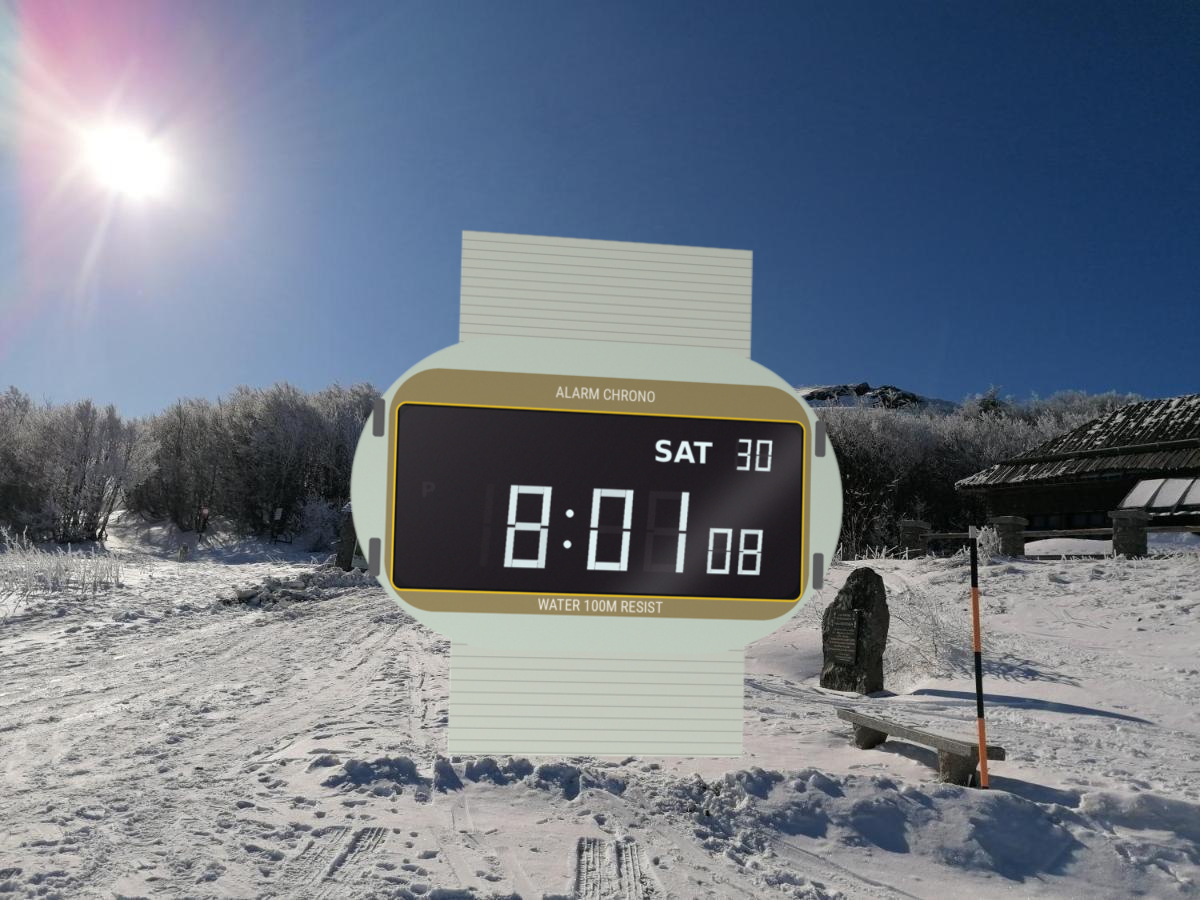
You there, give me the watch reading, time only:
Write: 8:01:08
